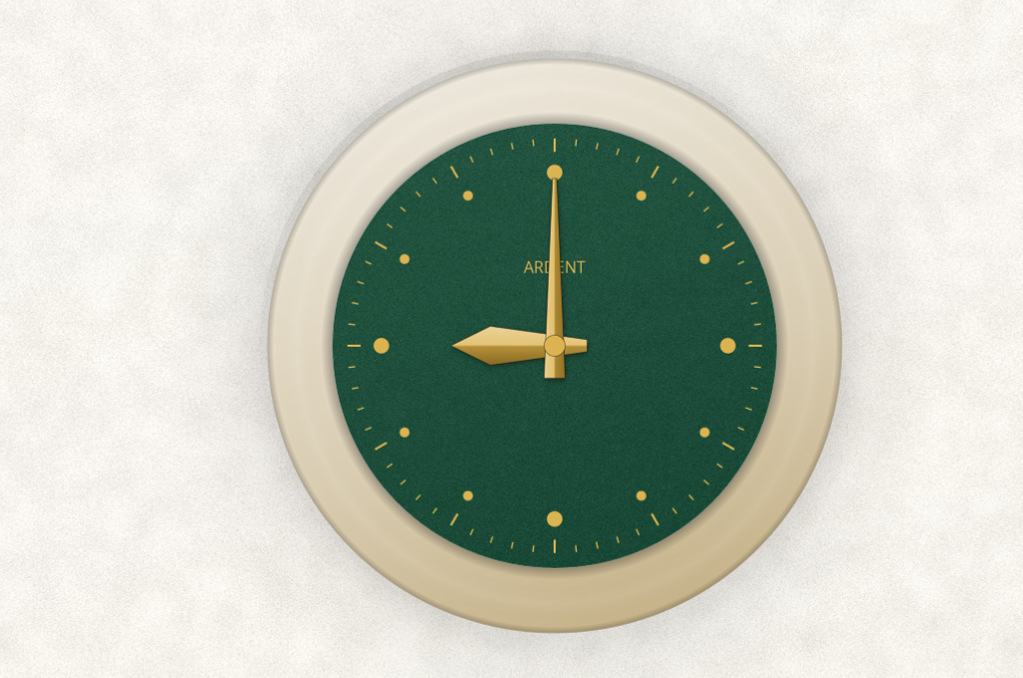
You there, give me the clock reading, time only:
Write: 9:00
